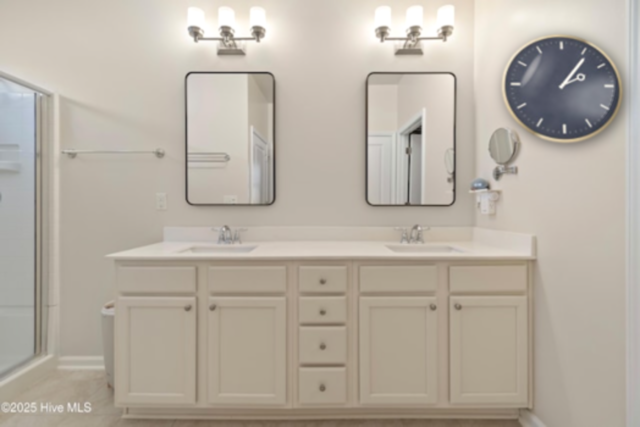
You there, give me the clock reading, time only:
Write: 2:06
